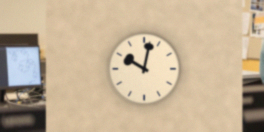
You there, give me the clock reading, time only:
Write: 10:02
